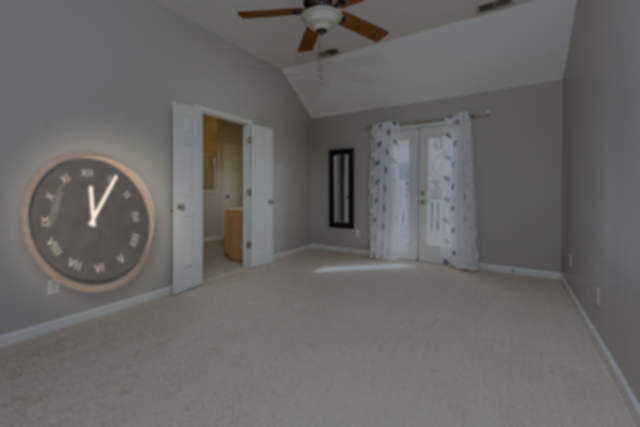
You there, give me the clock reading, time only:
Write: 12:06
